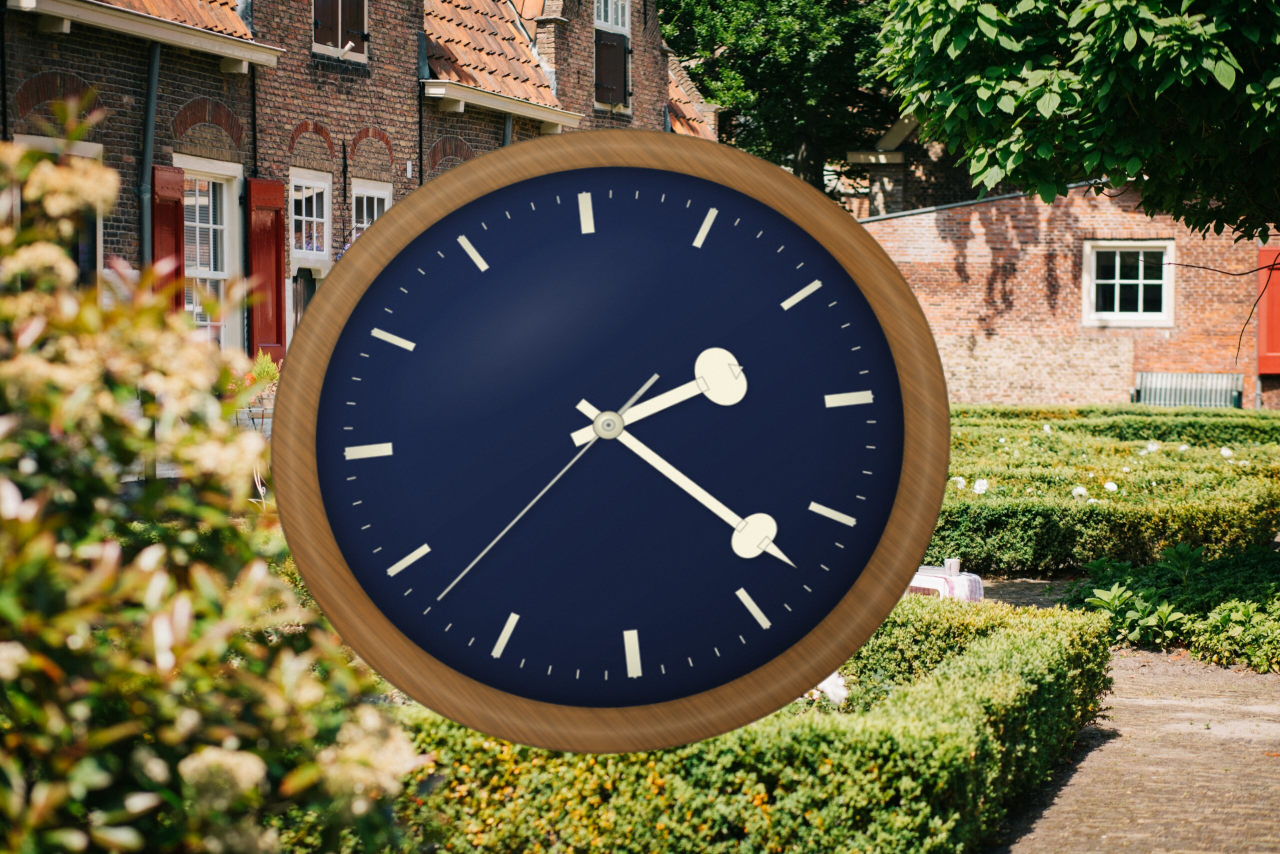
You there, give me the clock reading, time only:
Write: 2:22:38
